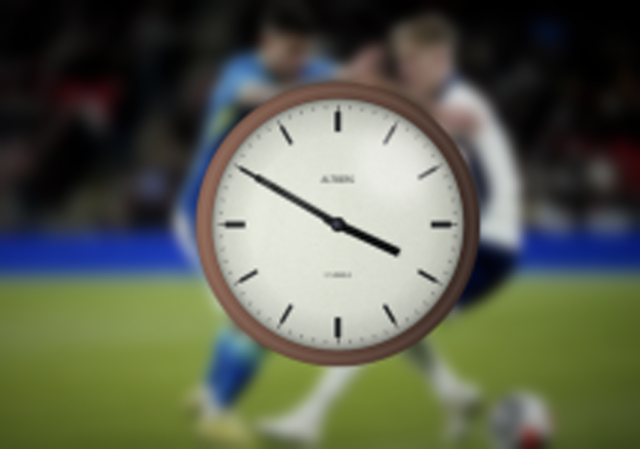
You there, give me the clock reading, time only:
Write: 3:50
